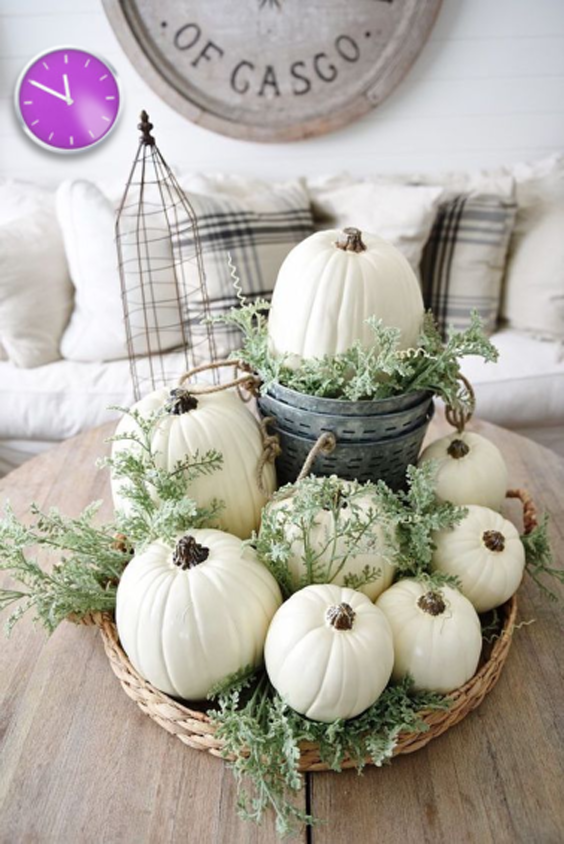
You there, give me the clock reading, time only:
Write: 11:50
